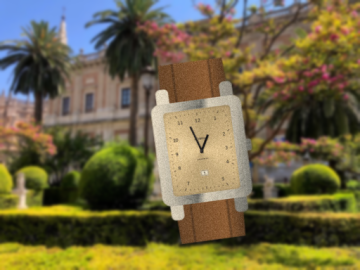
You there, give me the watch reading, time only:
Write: 12:57
